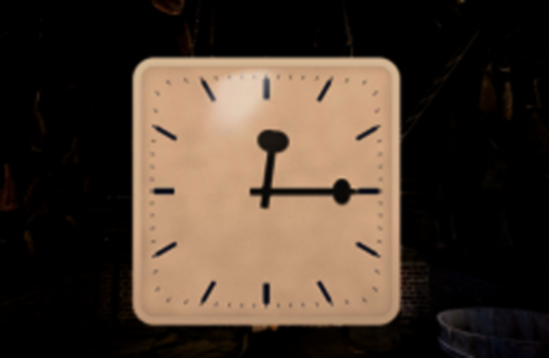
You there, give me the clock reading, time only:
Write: 12:15
